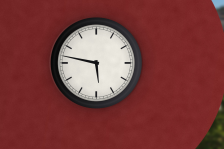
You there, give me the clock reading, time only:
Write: 5:47
